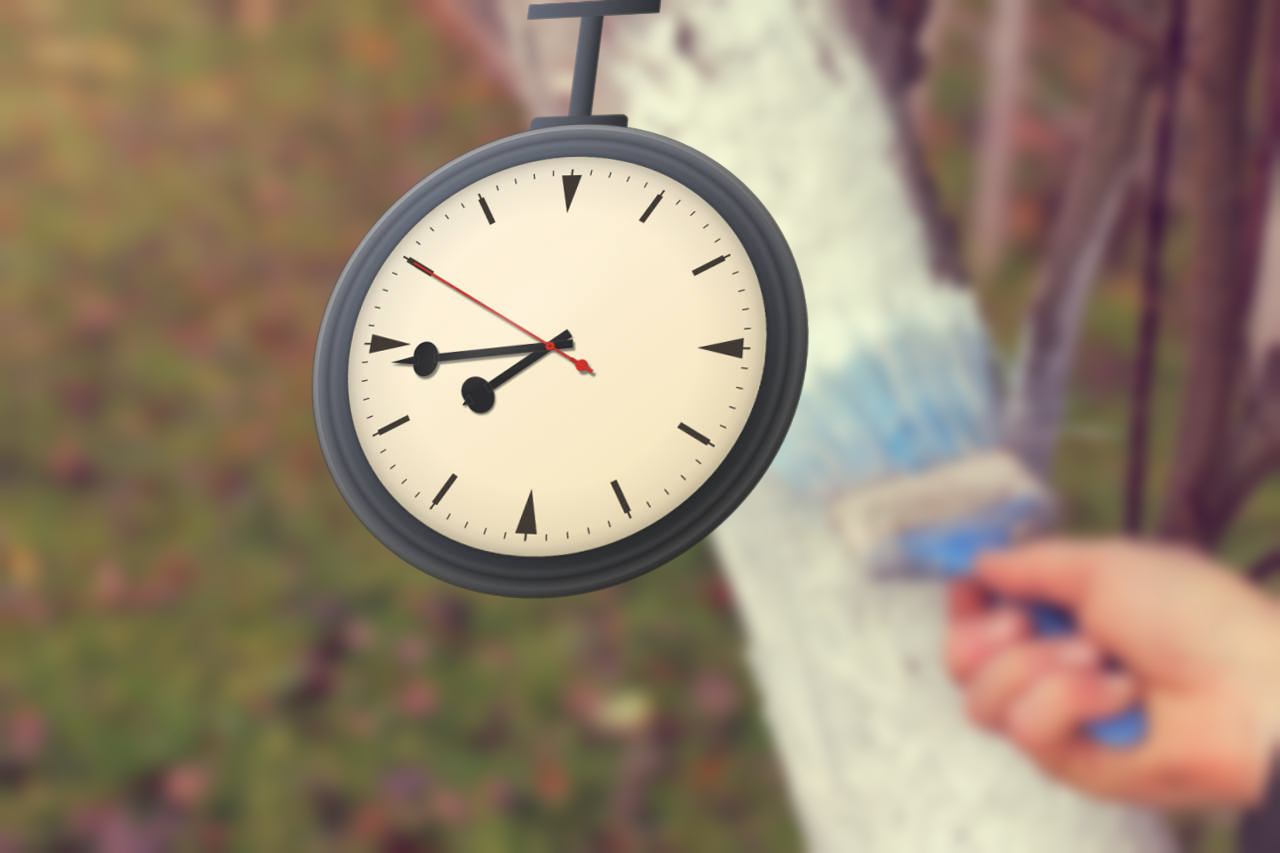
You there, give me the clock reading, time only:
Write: 7:43:50
